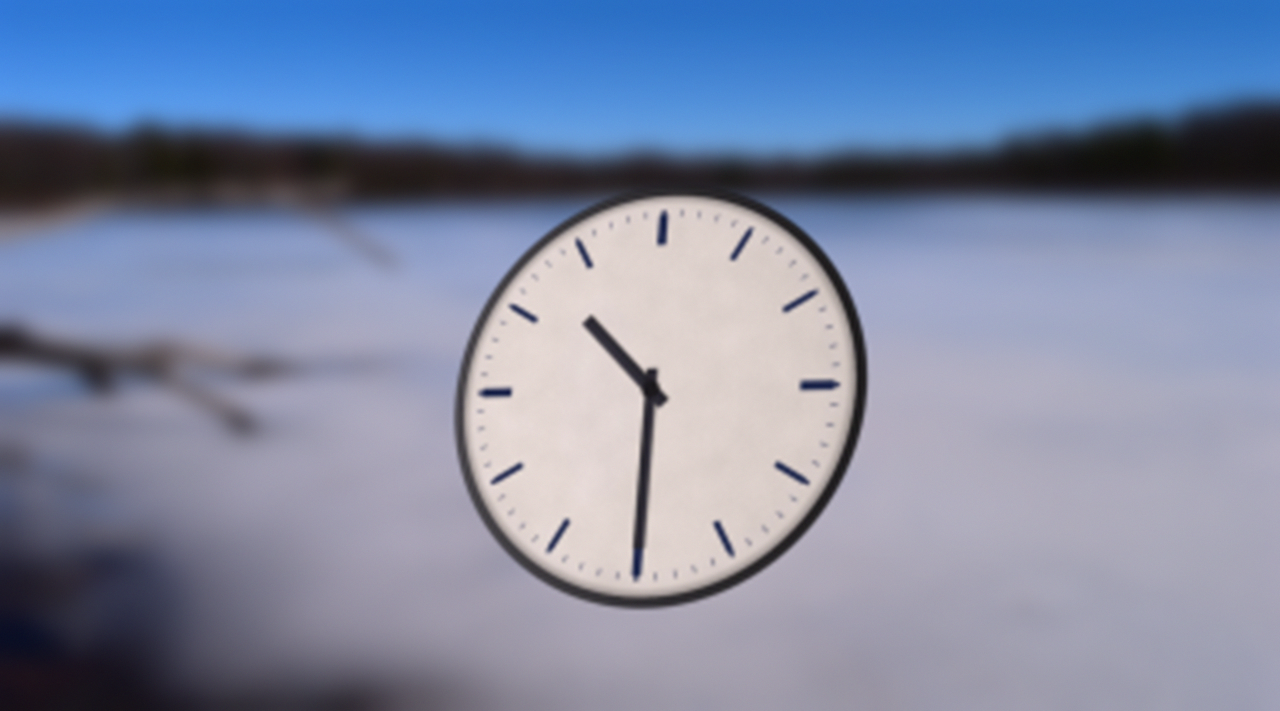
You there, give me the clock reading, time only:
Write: 10:30
